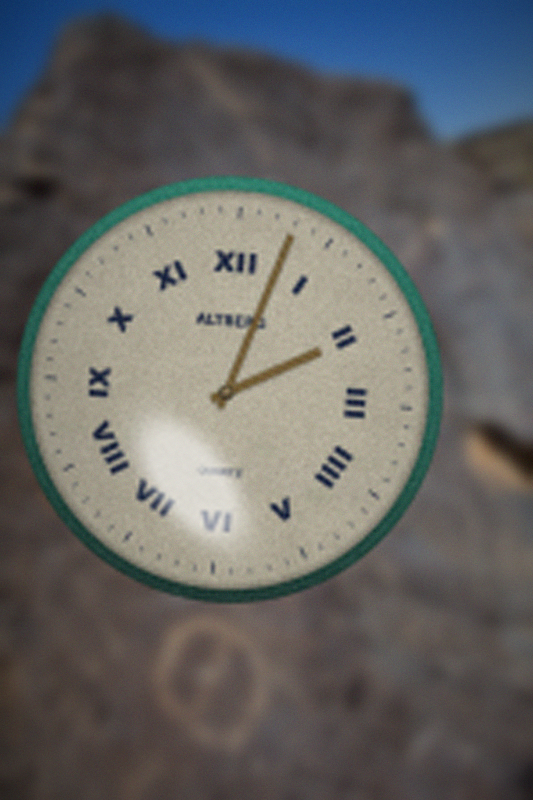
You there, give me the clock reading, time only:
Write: 2:03
